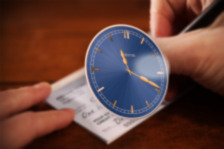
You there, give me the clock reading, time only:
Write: 11:19
